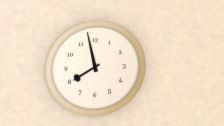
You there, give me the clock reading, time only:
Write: 7:58
